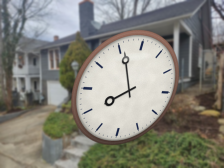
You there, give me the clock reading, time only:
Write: 7:56
